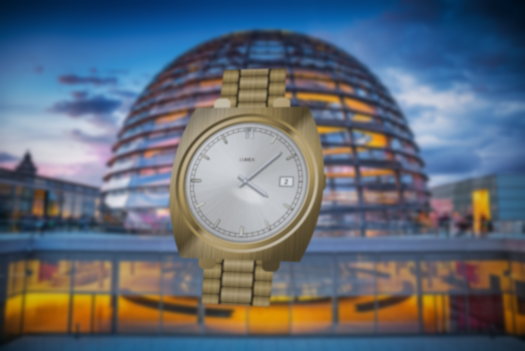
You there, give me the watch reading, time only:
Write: 4:08
